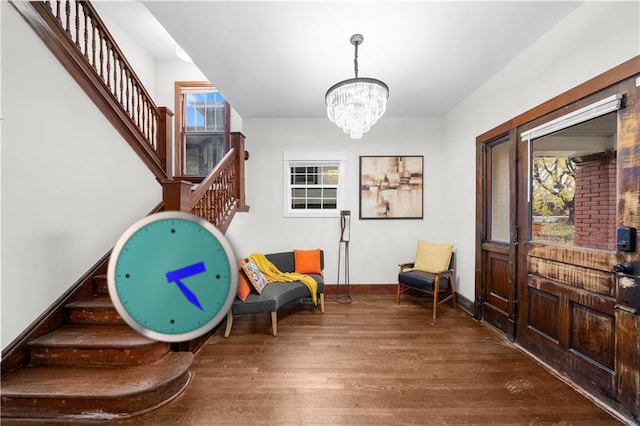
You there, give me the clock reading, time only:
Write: 2:23
